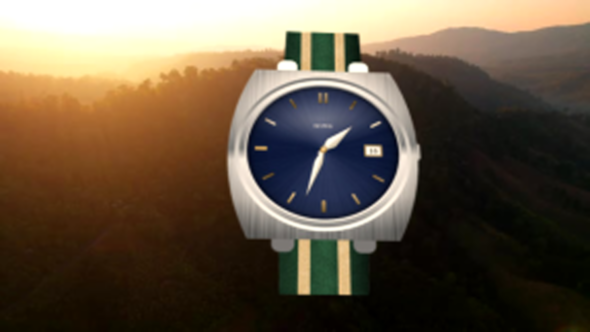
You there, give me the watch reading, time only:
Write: 1:33
